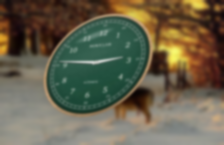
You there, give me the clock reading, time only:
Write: 2:46
